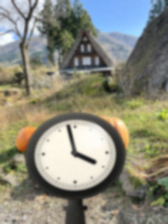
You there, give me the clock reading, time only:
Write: 3:58
